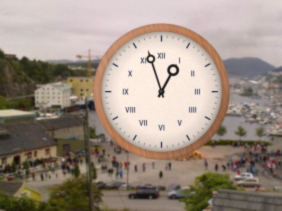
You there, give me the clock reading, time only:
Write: 12:57
